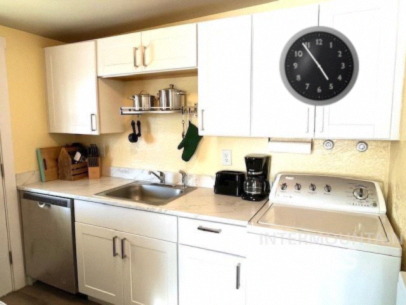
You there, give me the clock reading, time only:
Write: 4:54
